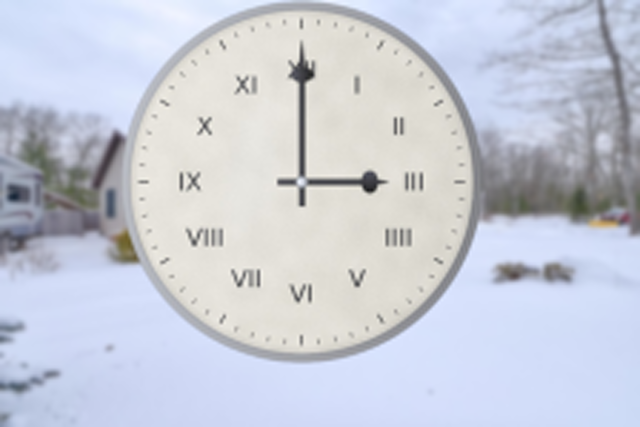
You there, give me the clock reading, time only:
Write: 3:00
